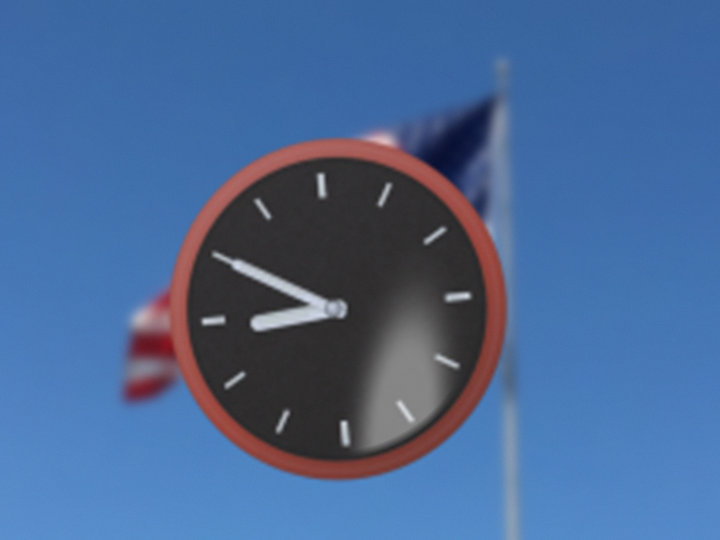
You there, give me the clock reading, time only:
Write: 8:50
